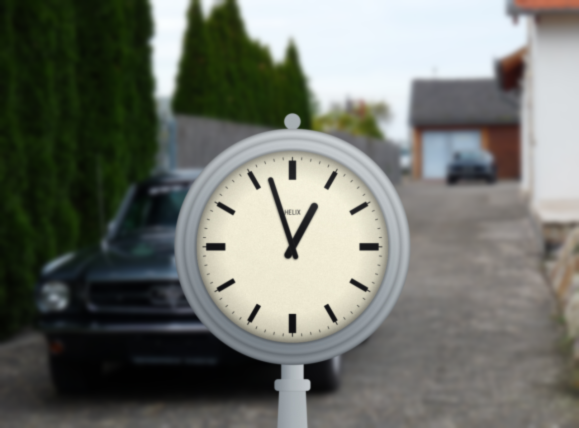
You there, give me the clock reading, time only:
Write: 12:57
